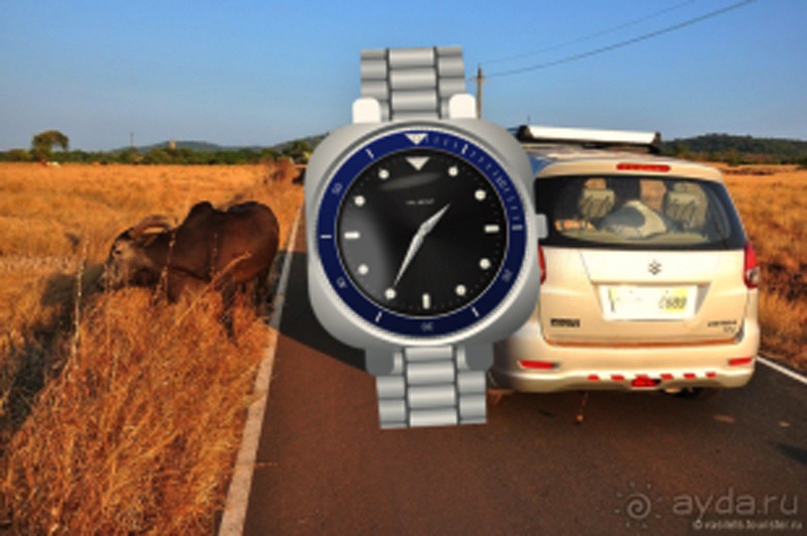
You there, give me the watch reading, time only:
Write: 1:35
